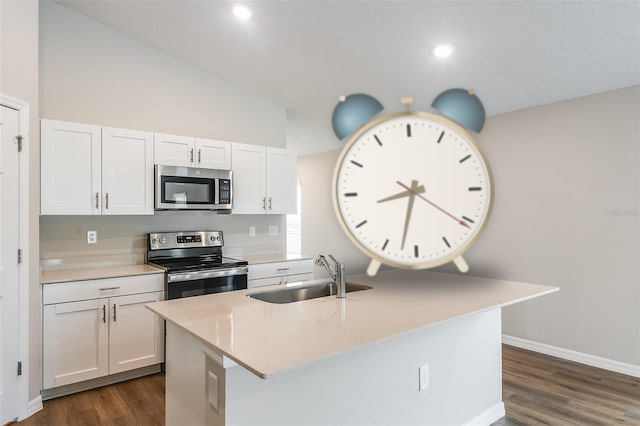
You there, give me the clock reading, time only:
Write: 8:32:21
